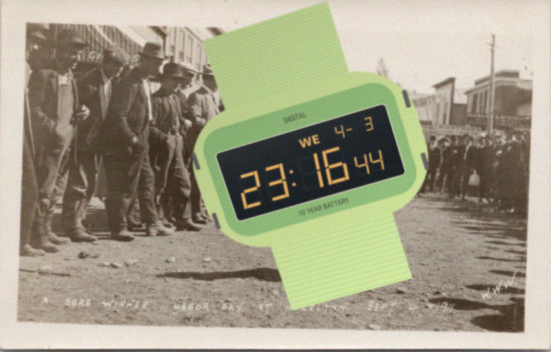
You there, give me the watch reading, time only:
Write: 23:16:44
